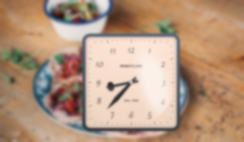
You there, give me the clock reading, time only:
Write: 8:37
